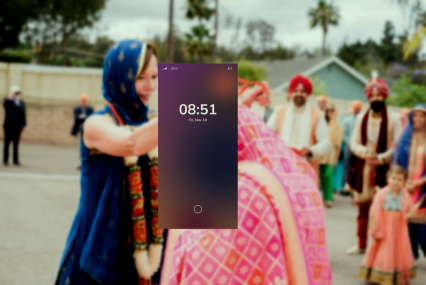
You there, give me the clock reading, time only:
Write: 8:51
